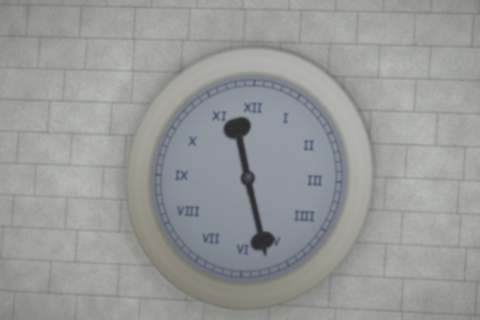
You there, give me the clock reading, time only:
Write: 11:27
